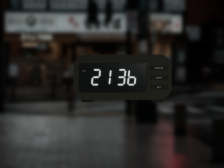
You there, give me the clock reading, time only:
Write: 21:36
